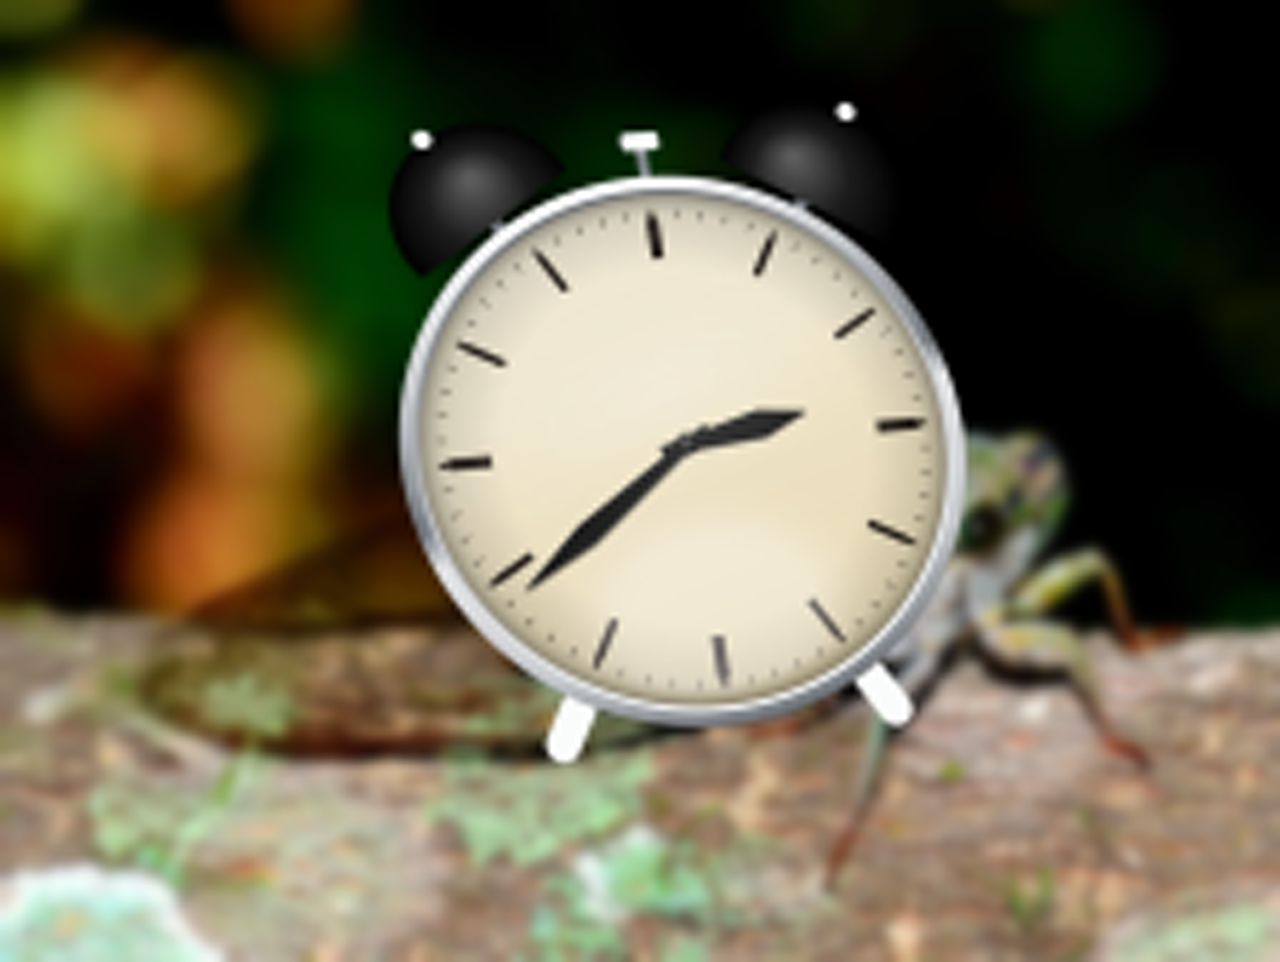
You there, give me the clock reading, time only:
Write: 2:39
